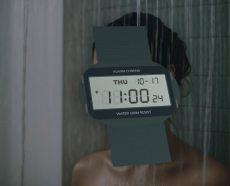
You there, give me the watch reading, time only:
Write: 11:00:24
